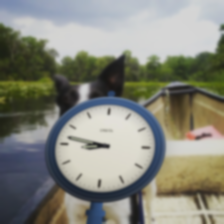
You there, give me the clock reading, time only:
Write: 8:47
